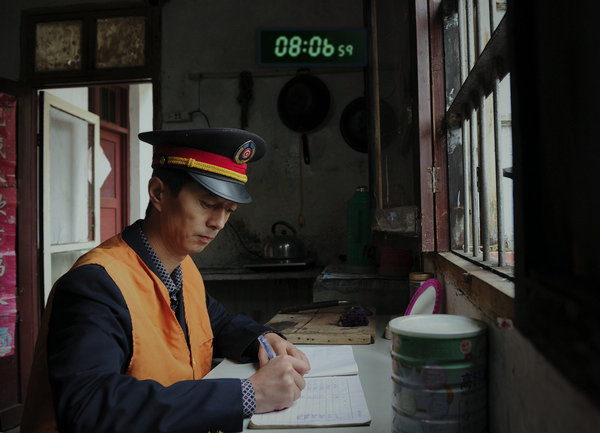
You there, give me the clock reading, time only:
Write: 8:06:59
